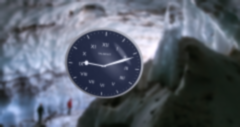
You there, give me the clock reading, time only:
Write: 9:11
